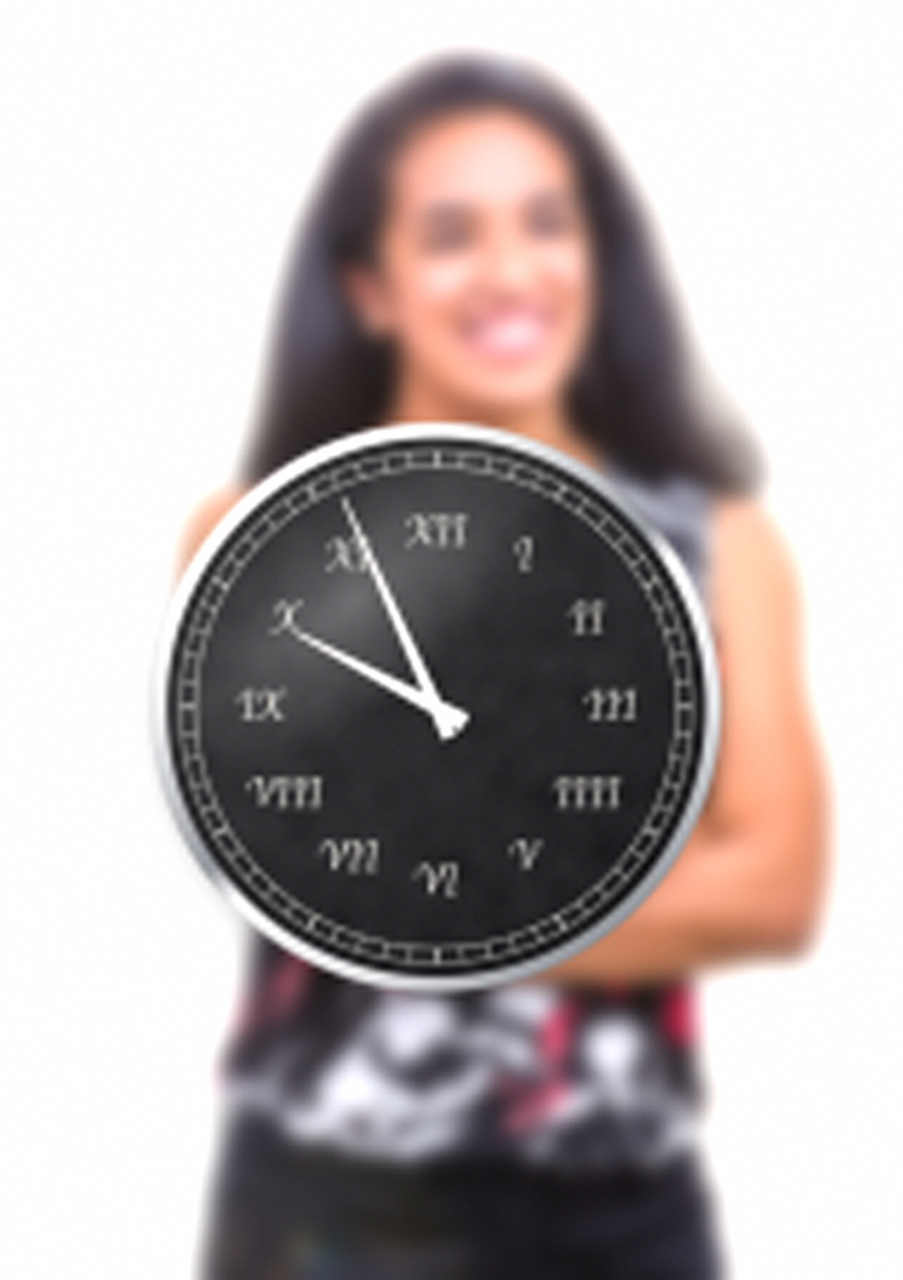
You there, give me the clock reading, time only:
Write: 9:56
